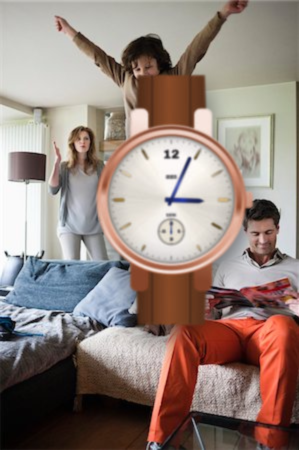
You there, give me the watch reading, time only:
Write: 3:04
